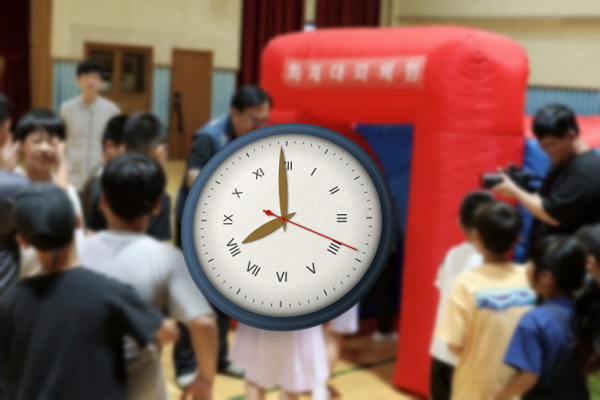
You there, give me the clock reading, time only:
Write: 7:59:19
